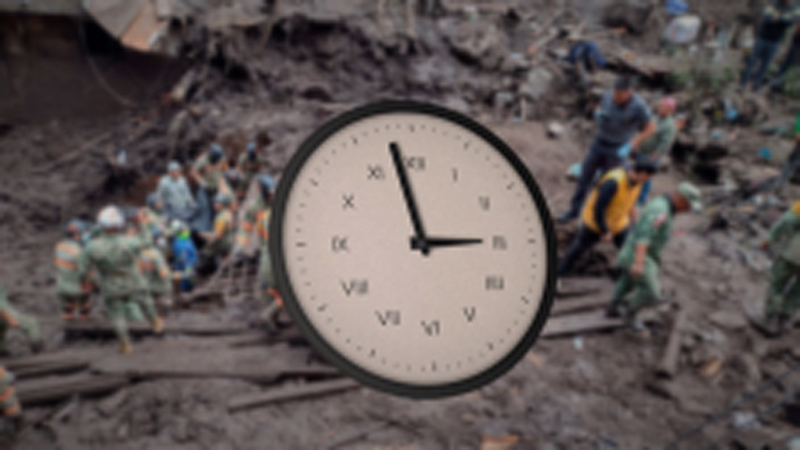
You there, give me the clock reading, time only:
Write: 2:58
